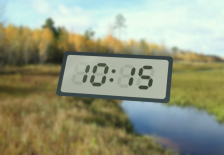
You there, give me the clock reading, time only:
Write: 10:15
